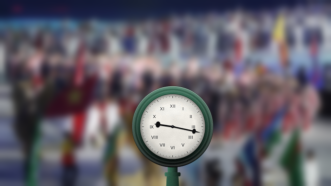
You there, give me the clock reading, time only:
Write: 9:17
